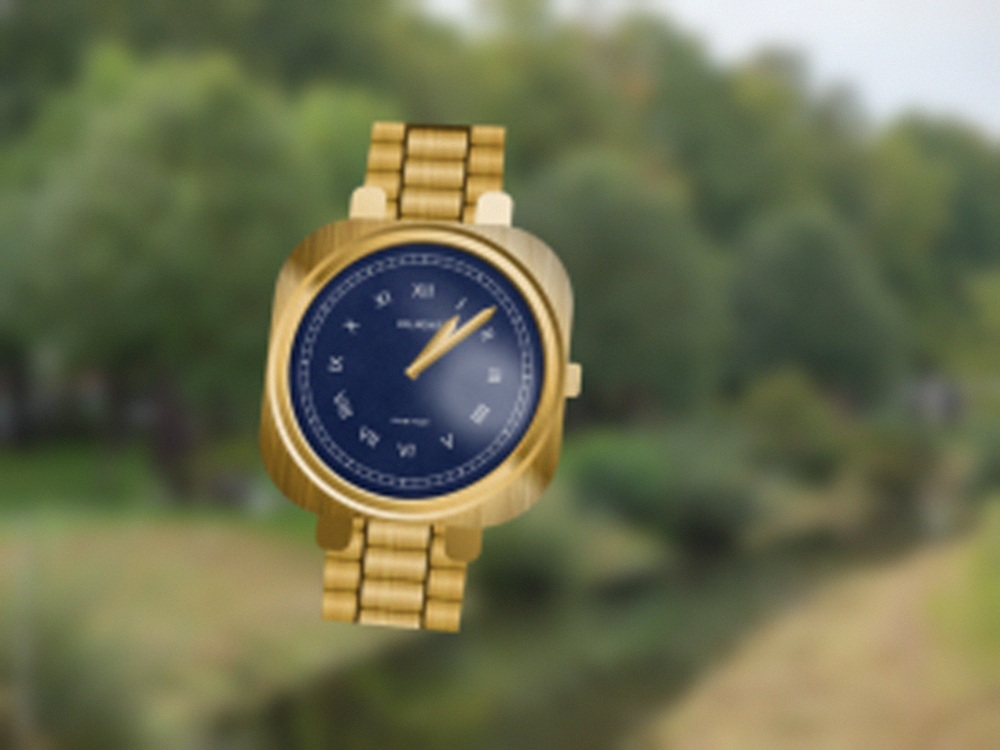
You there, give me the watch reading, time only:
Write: 1:08
